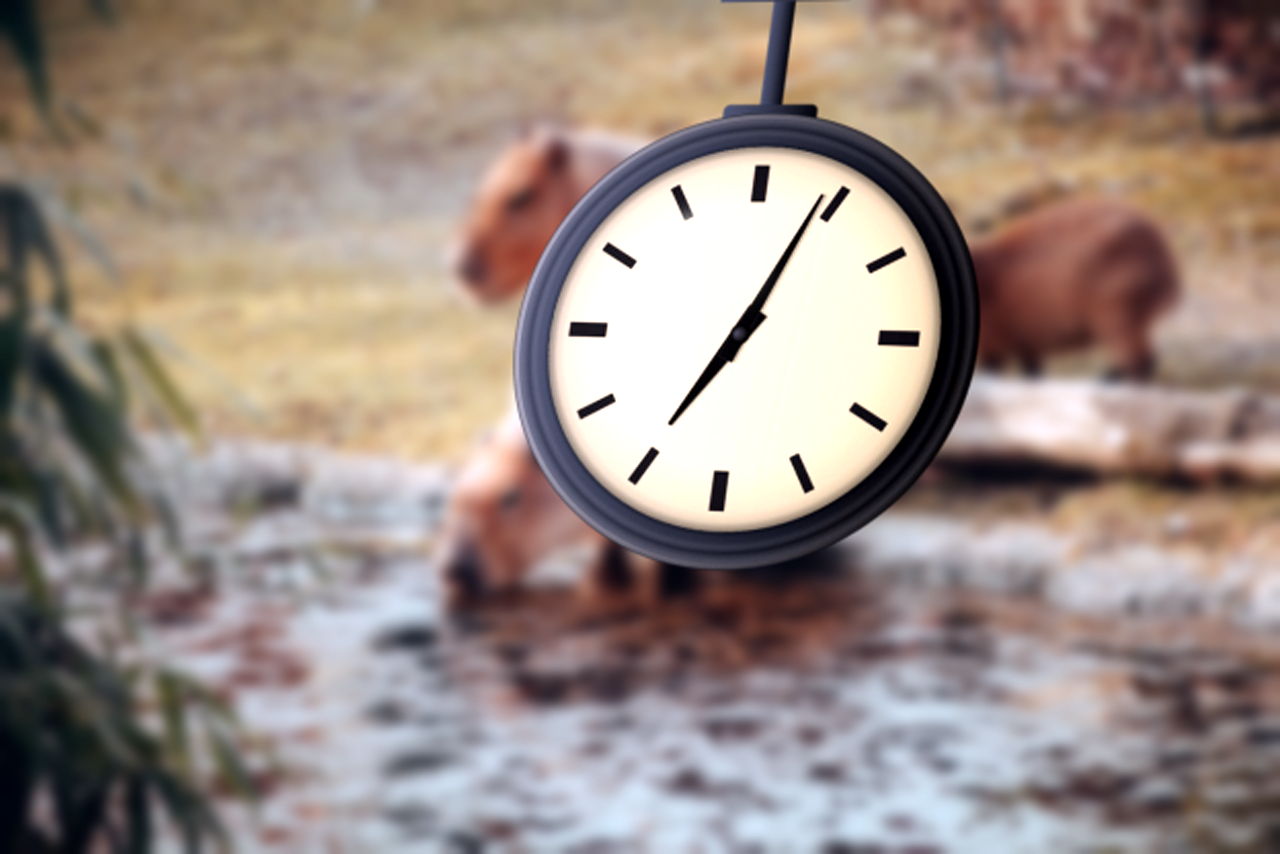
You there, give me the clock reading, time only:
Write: 7:04
